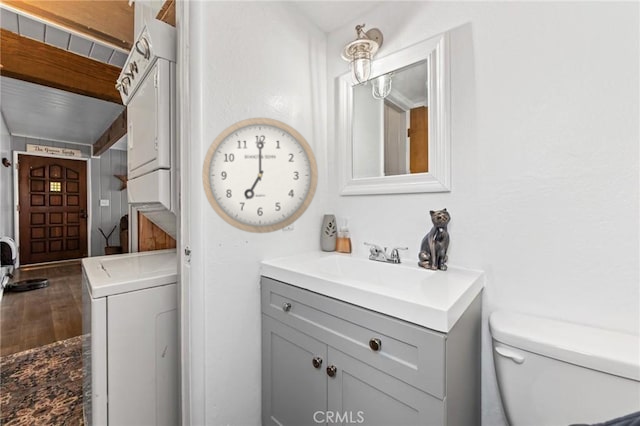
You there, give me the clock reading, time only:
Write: 7:00
